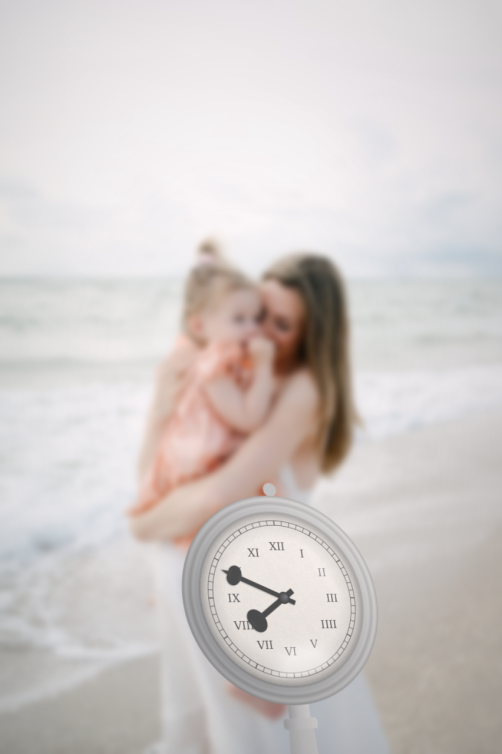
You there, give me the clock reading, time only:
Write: 7:49
